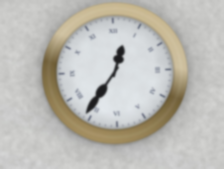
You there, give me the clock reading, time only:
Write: 12:36
